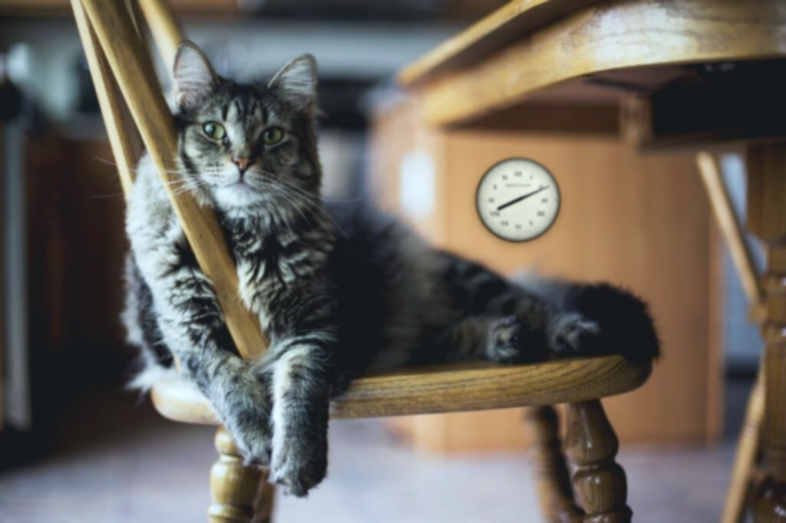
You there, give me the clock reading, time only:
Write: 8:11
